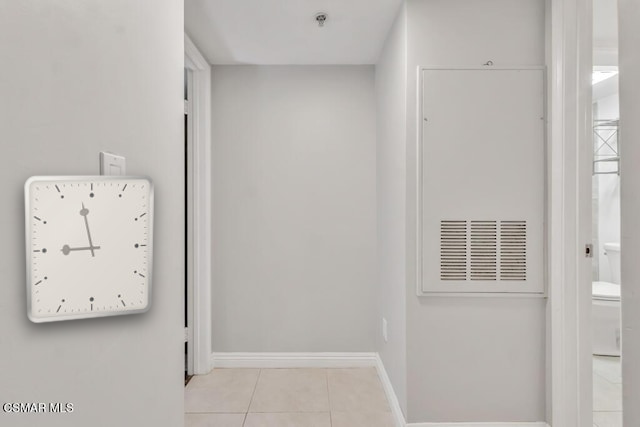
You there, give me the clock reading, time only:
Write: 8:58
